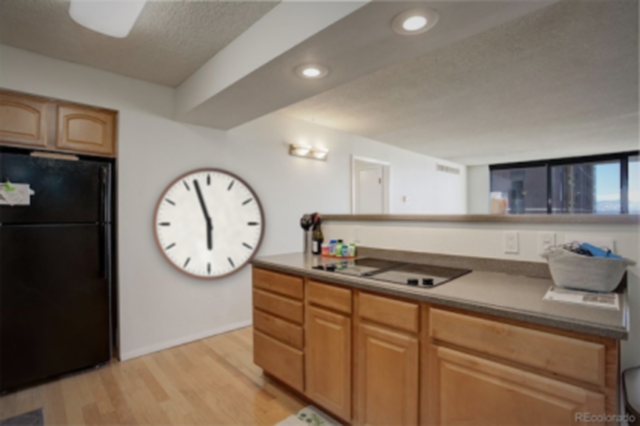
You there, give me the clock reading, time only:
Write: 5:57
